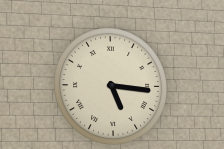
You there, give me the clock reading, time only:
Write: 5:16
